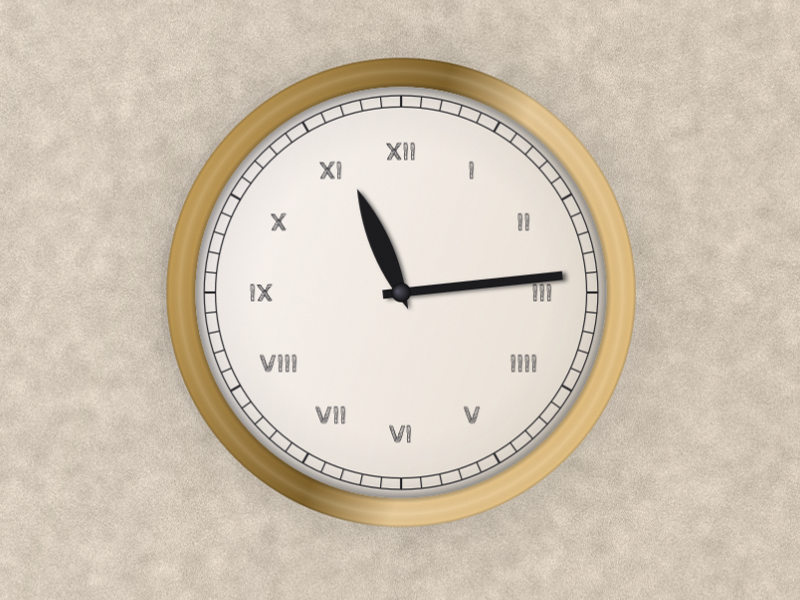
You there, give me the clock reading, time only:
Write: 11:14
